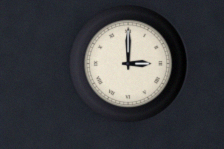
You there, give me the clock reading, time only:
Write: 3:00
